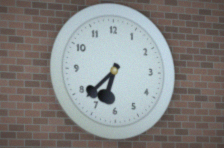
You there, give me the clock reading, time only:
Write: 6:38
